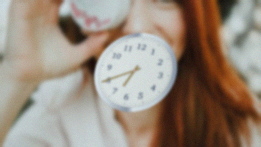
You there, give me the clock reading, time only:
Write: 6:40
